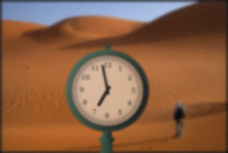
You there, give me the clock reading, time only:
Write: 6:58
